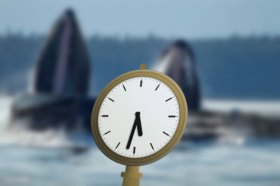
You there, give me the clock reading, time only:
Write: 5:32
